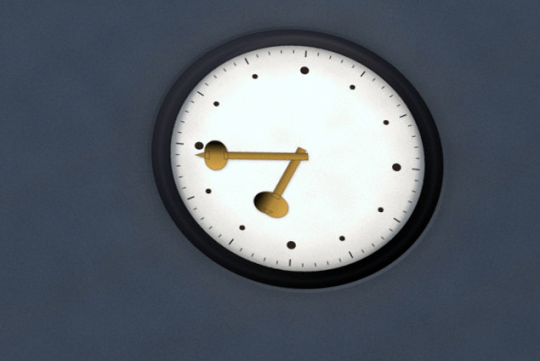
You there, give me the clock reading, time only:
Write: 6:44
